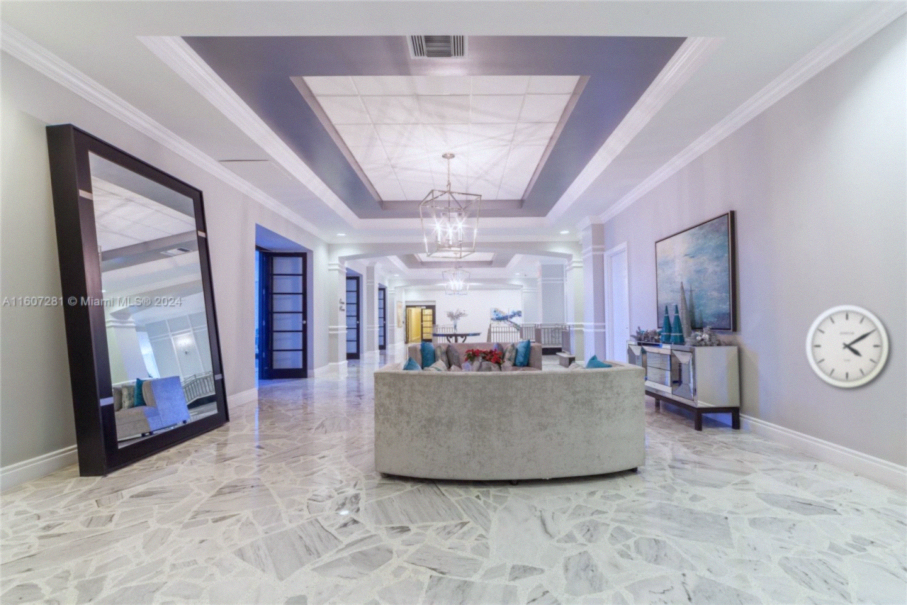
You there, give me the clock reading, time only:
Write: 4:10
